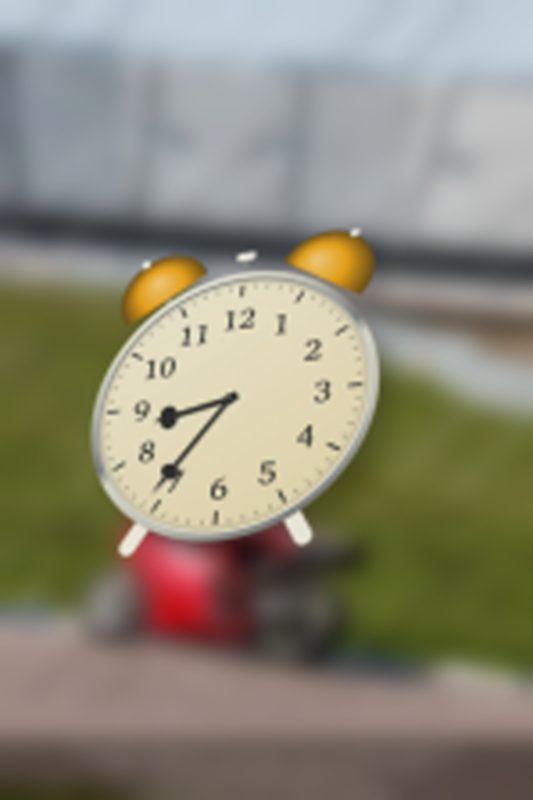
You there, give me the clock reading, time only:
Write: 8:36
